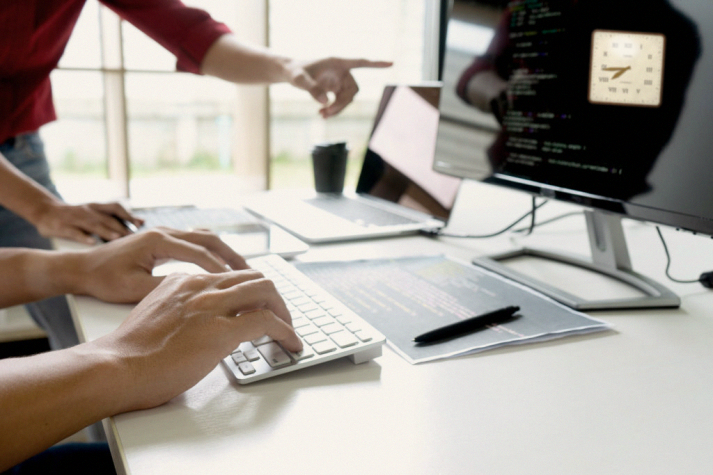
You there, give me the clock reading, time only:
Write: 7:44
